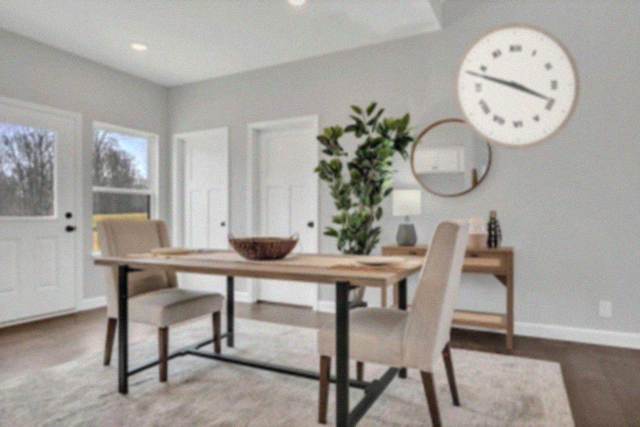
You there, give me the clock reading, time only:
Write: 3:48
